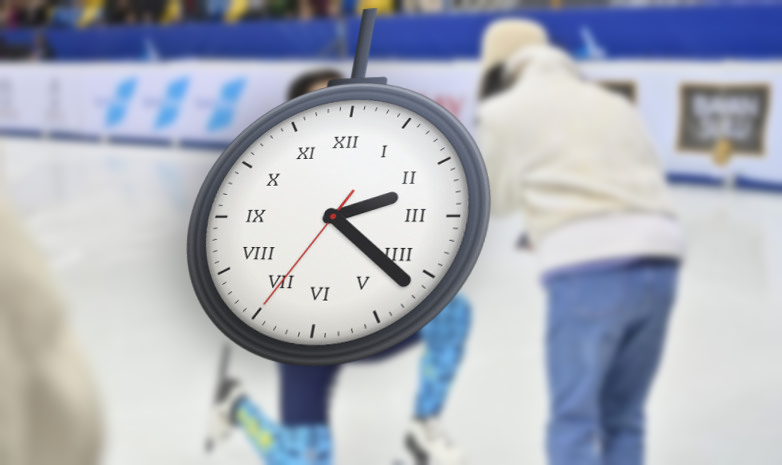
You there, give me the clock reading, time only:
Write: 2:21:35
